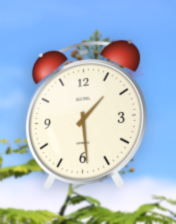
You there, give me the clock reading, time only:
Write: 1:29
